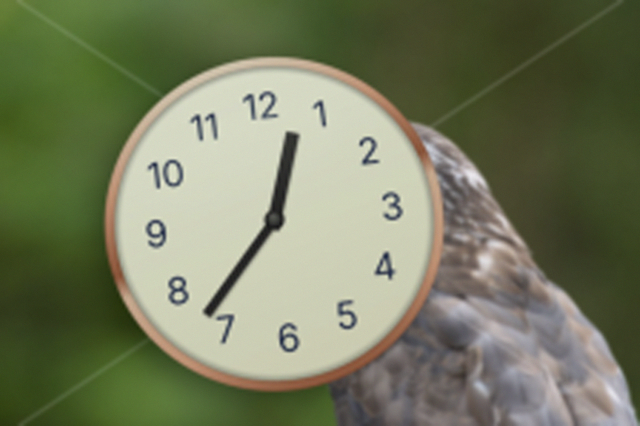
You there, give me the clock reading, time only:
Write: 12:37
